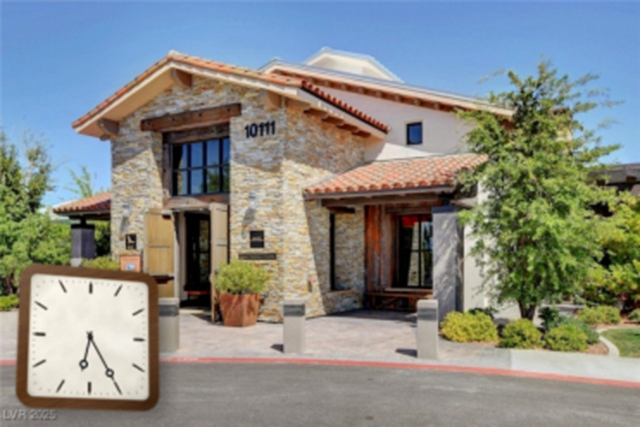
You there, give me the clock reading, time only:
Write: 6:25
